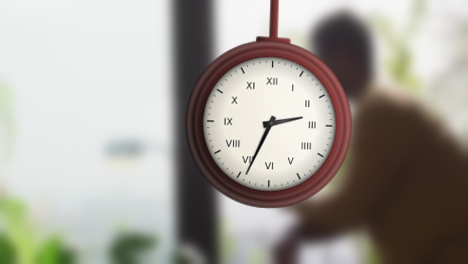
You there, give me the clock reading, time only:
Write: 2:34
